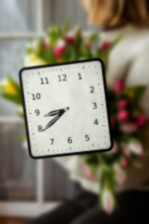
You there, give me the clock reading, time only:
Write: 8:39
